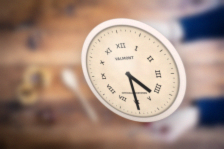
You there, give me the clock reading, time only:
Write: 4:30
